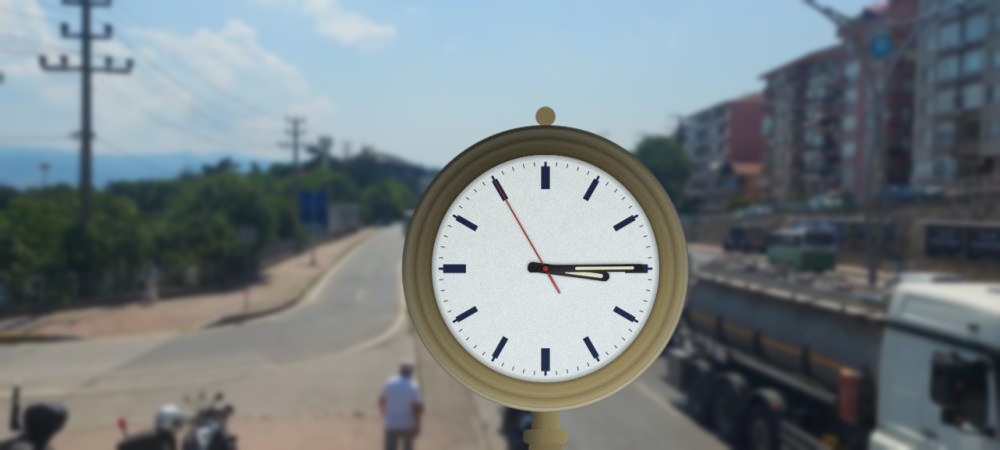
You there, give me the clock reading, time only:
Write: 3:14:55
